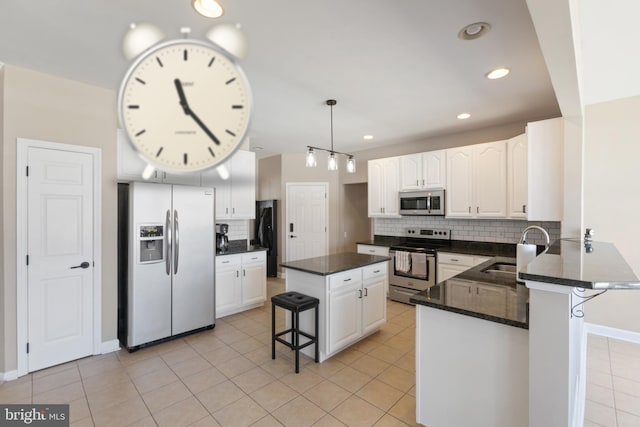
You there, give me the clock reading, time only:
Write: 11:23
